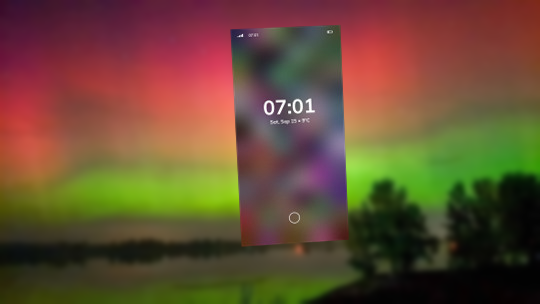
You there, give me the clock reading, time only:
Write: 7:01
